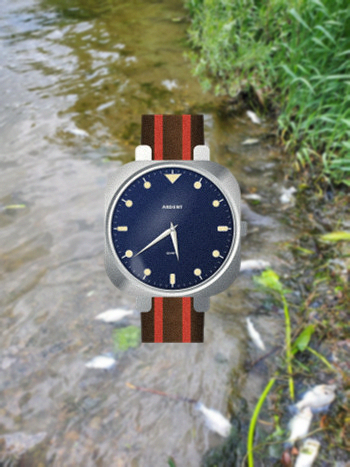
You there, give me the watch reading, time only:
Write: 5:39
